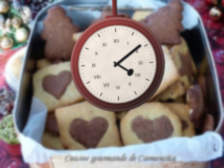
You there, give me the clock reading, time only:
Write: 4:09
